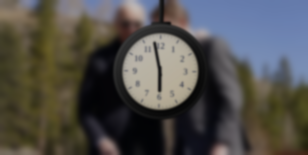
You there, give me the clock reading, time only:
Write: 5:58
